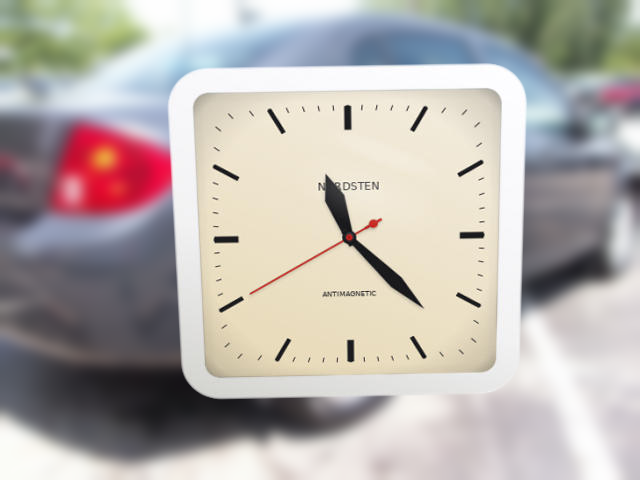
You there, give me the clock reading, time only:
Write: 11:22:40
